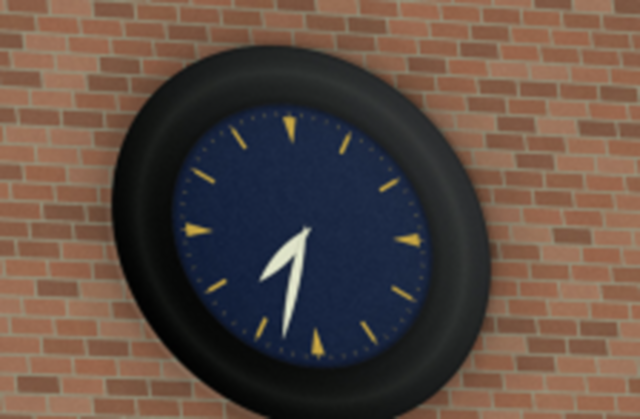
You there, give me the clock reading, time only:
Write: 7:33
